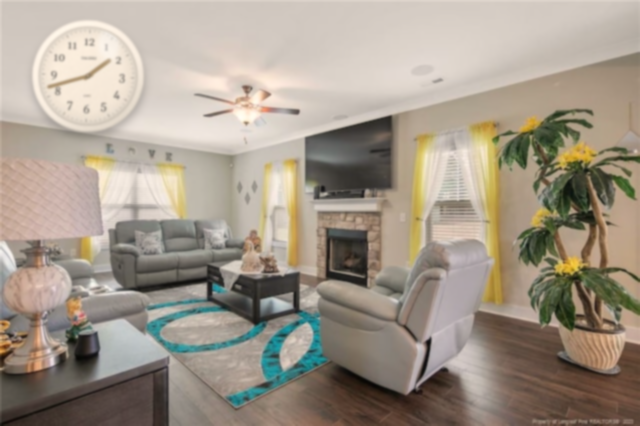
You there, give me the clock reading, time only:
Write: 1:42
